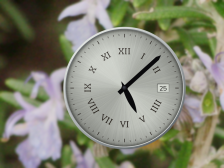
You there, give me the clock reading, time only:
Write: 5:08
